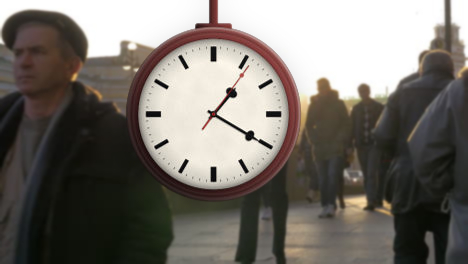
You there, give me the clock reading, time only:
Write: 1:20:06
